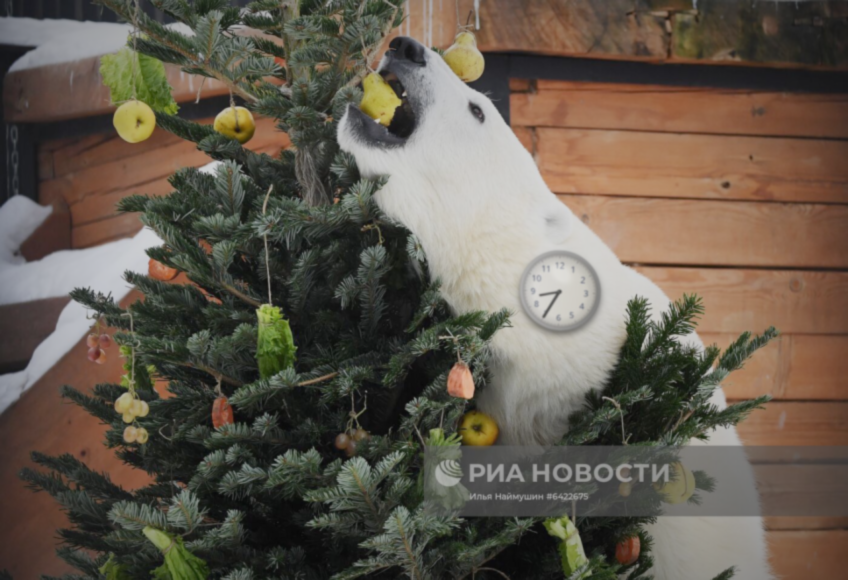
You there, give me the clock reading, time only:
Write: 8:35
